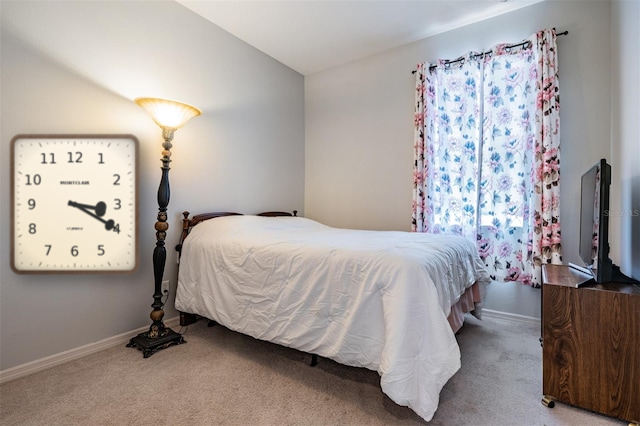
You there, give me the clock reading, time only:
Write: 3:20
